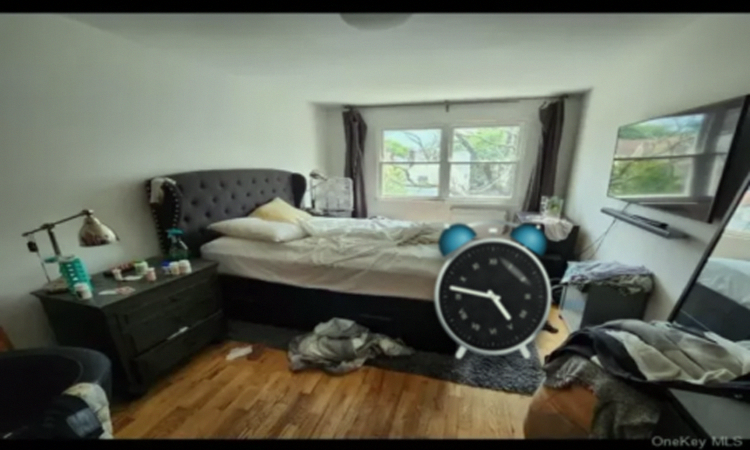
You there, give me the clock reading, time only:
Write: 4:47
